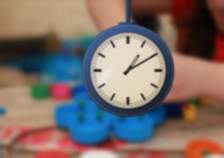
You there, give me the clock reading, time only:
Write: 1:10
